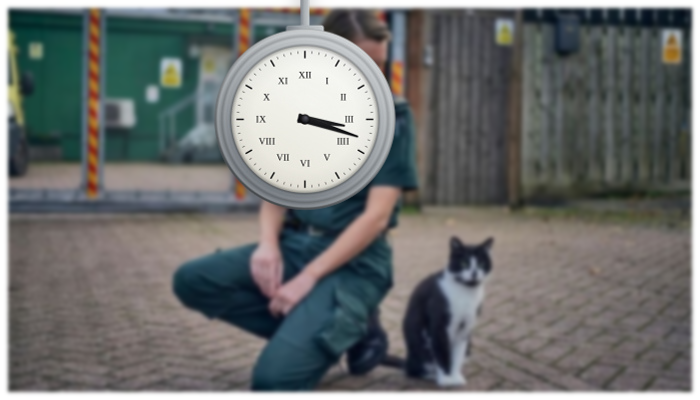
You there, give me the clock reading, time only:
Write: 3:18
